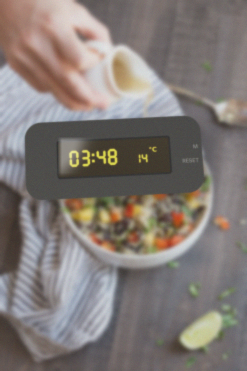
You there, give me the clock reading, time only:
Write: 3:48
